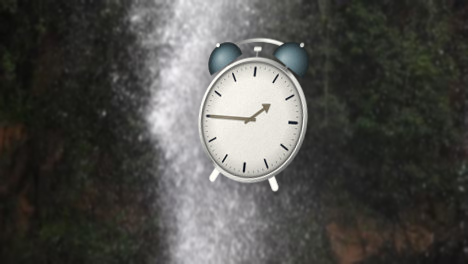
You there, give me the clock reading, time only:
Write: 1:45
